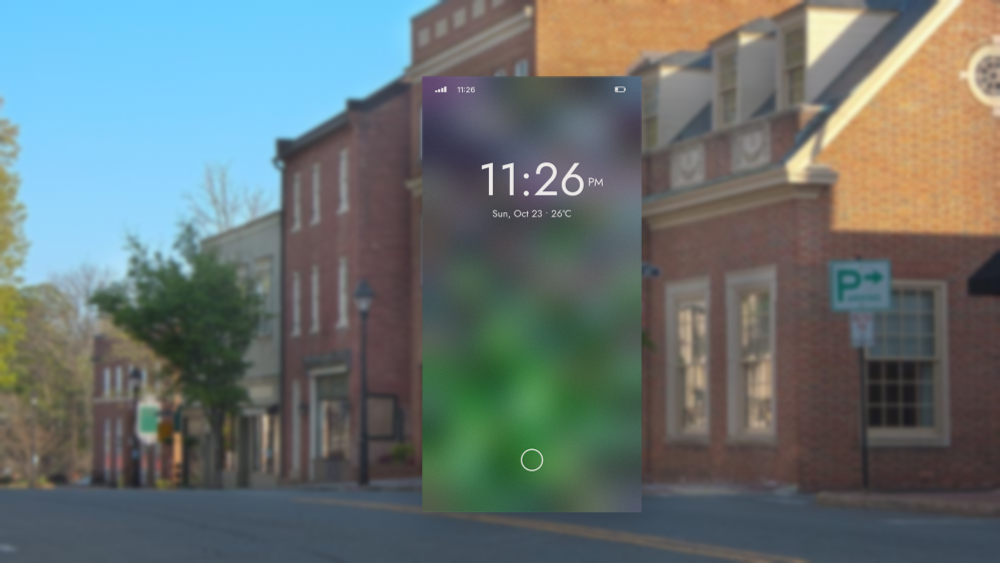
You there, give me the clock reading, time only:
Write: 11:26
